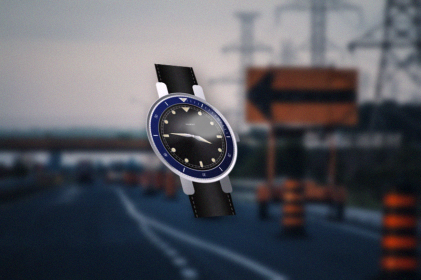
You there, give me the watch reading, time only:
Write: 3:46
